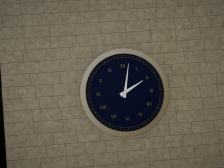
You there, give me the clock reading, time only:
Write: 2:02
